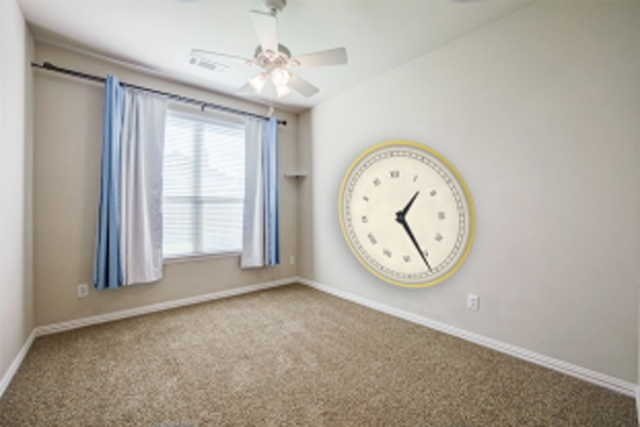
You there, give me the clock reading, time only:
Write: 1:26
